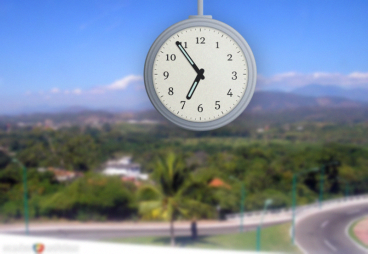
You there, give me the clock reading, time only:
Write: 6:54
